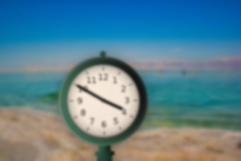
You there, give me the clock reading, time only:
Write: 3:50
